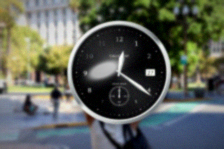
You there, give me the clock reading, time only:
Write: 12:21
